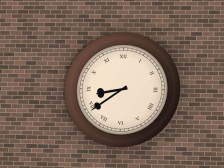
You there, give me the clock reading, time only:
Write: 8:39
